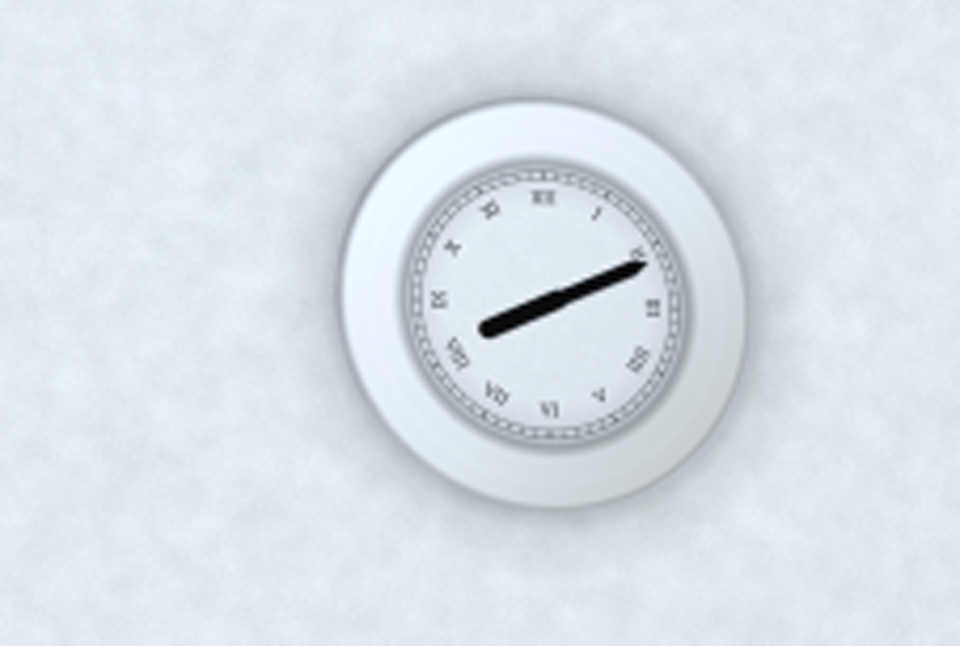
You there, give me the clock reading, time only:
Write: 8:11
